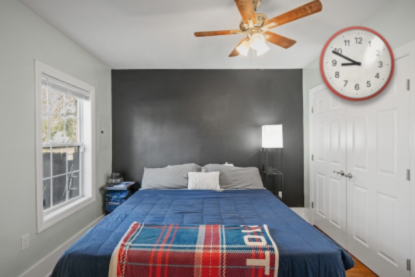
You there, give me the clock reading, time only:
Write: 8:49
